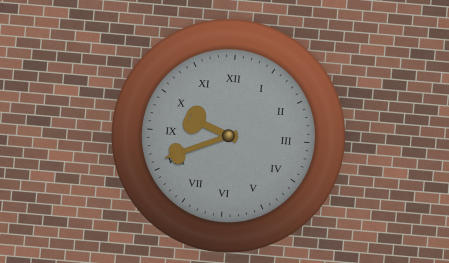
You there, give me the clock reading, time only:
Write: 9:41
